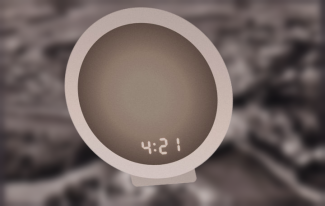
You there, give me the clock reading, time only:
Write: 4:21
